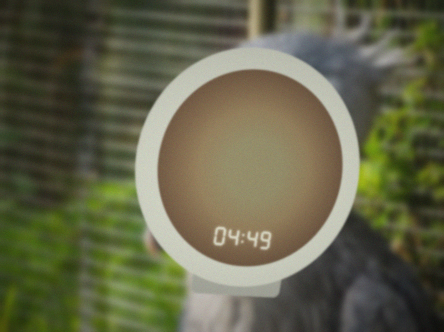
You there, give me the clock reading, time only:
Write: 4:49
